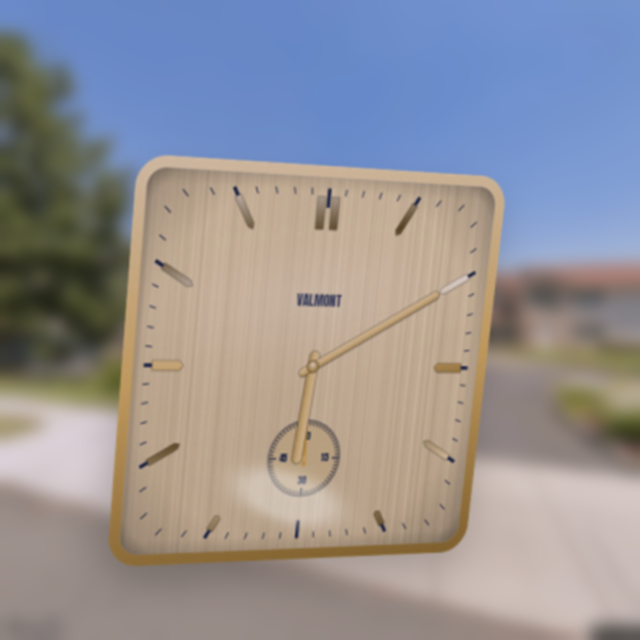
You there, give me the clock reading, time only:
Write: 6:10
